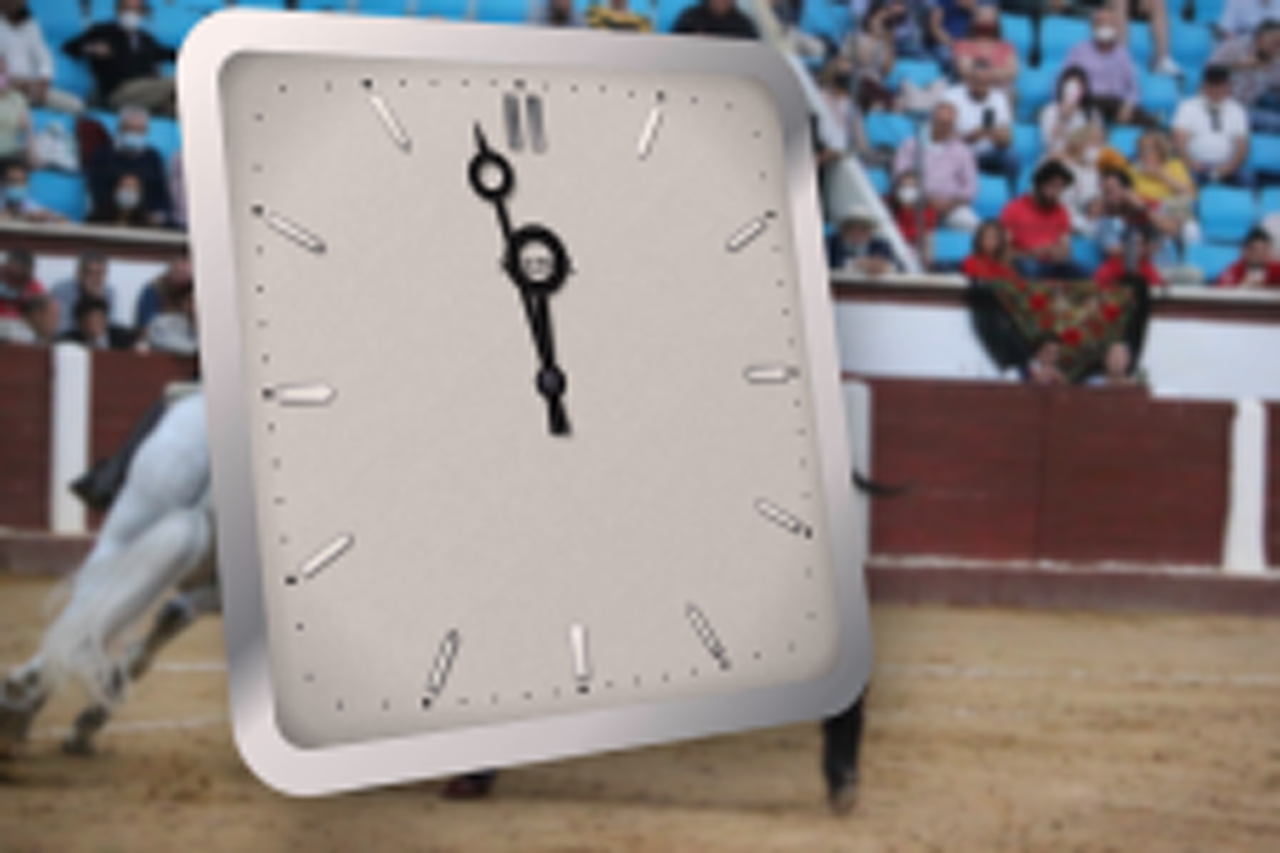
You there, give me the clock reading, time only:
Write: 11:58
